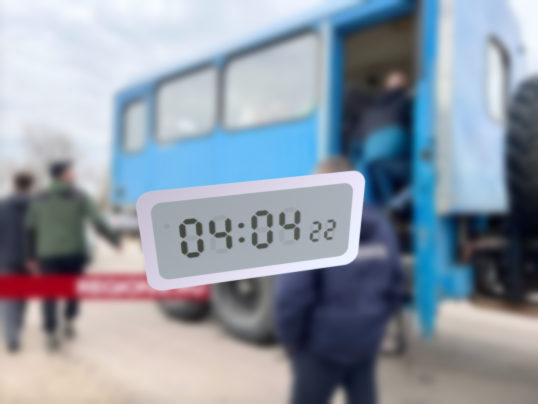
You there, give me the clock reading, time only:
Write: 4:04:22
